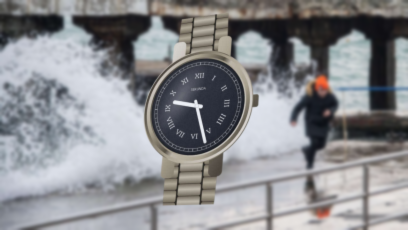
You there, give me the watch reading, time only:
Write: 9:27
